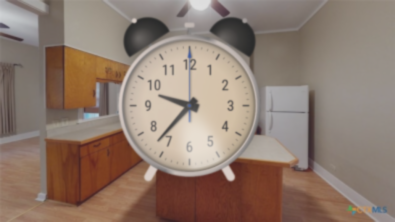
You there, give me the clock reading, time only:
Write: 9:37:00
